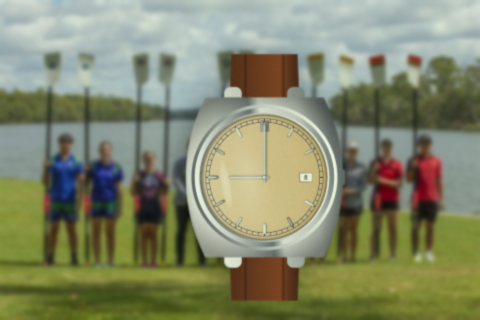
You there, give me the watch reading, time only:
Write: 9:00
